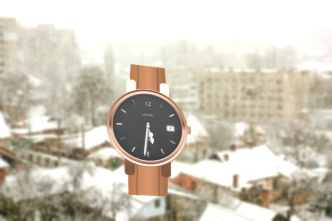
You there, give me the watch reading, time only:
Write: 5:31
